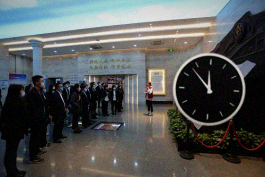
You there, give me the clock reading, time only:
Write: 11:53
